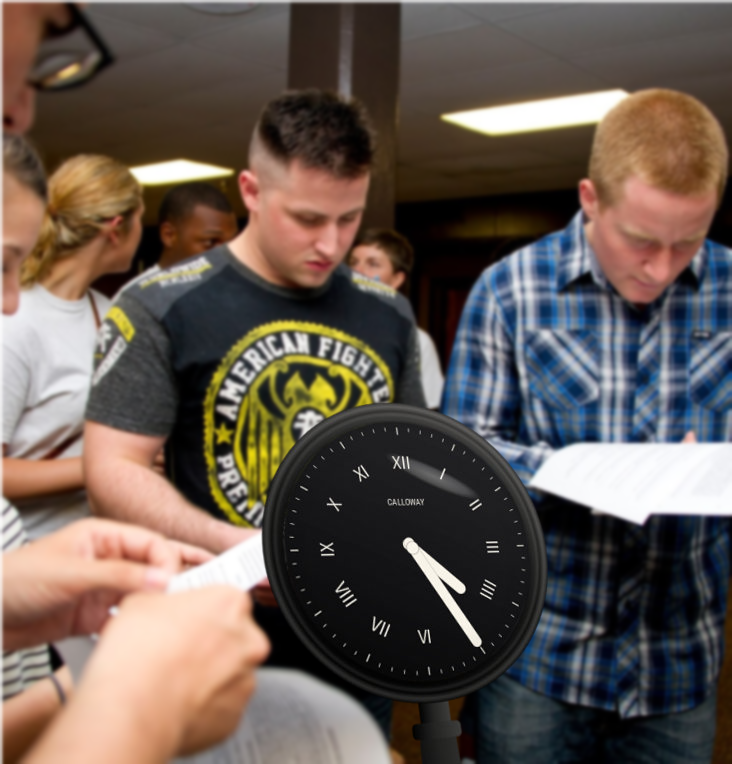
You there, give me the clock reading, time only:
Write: 4:25
